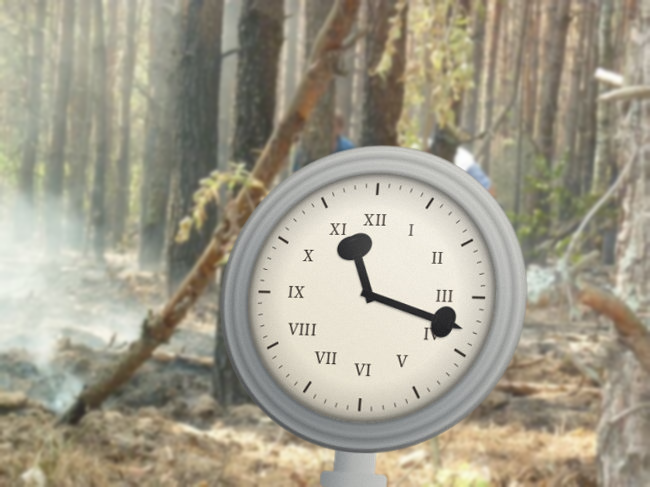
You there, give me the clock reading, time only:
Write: 11:18
